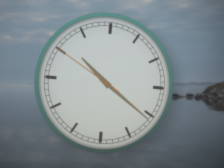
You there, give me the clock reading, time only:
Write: 10:20:50
